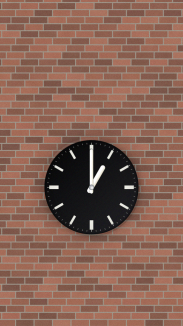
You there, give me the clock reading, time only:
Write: 1:00
